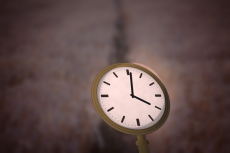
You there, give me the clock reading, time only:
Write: 4:01
